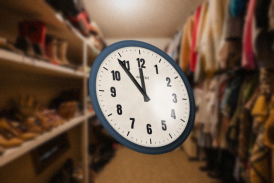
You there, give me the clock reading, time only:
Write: 11:54
